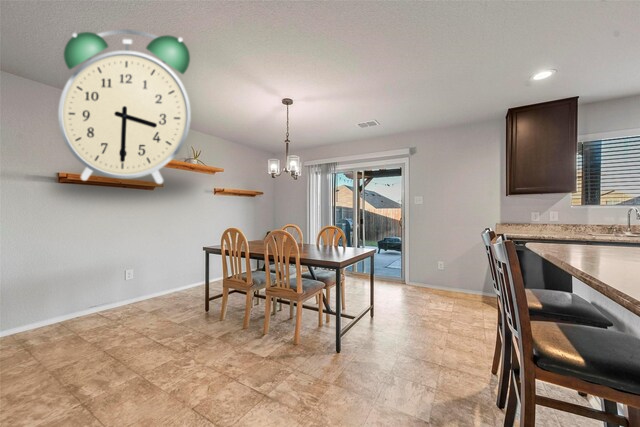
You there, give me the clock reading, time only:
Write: 3:30
